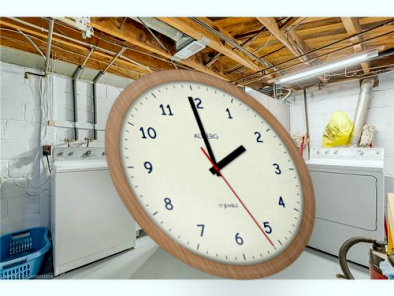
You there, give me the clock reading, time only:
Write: 1:59:26
